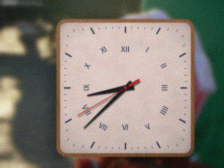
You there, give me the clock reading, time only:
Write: 8:37:40
